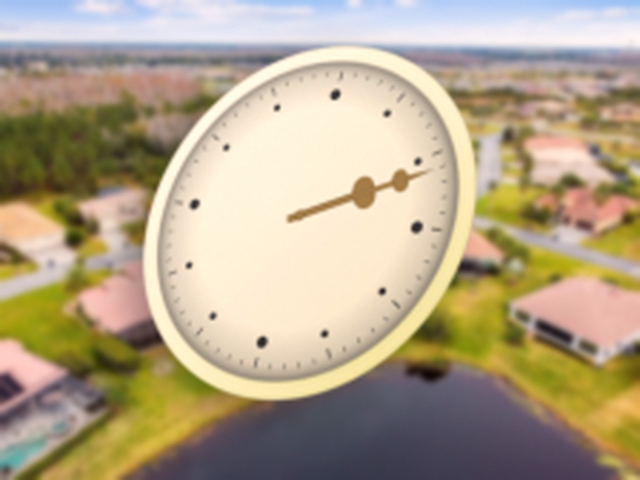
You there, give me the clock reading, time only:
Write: 2:11
